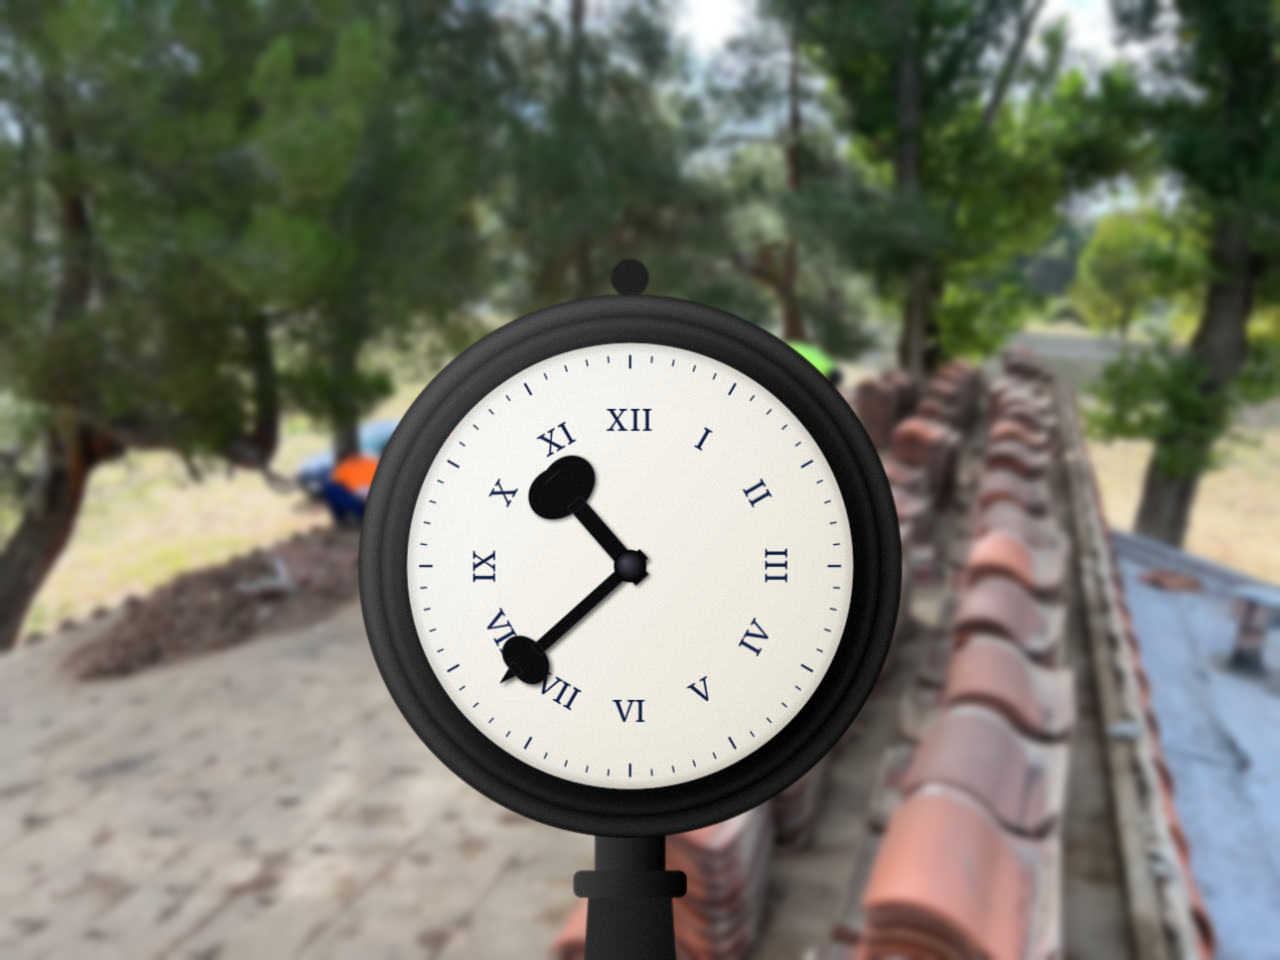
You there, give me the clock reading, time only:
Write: 10:38
